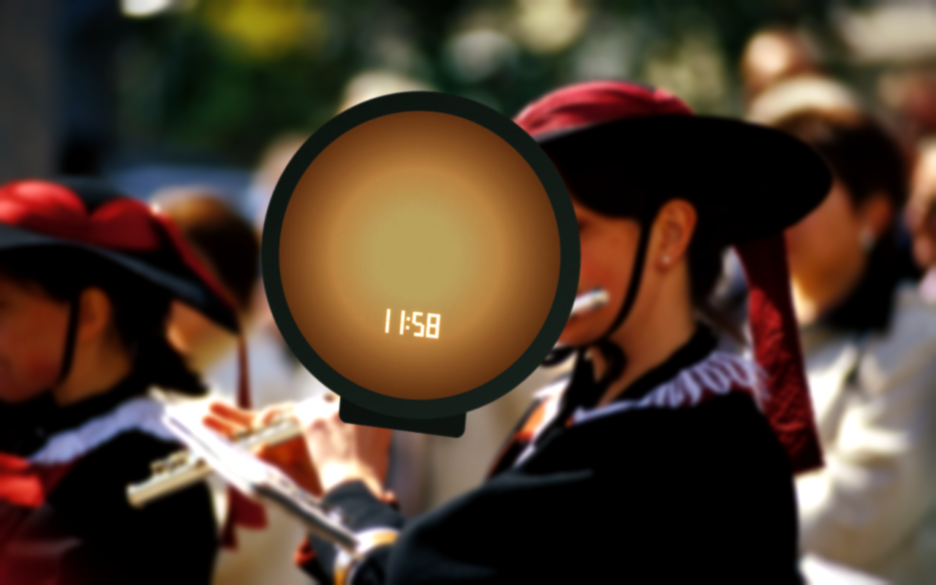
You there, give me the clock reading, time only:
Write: 11:58
